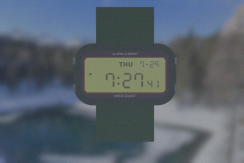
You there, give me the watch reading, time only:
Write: 7:27:41
